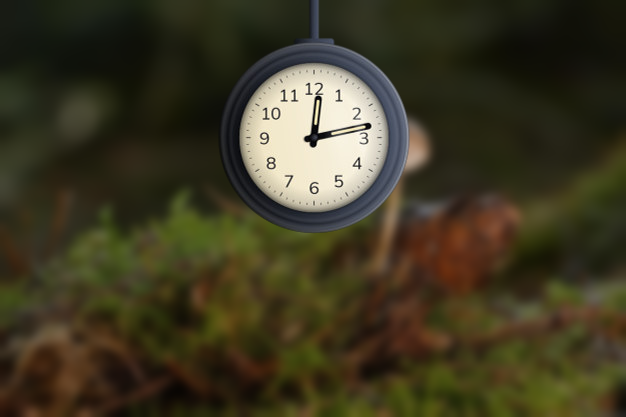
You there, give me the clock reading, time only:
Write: 12:13
